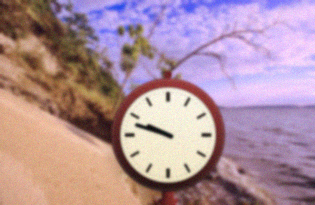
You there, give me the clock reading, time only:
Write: 9:48
